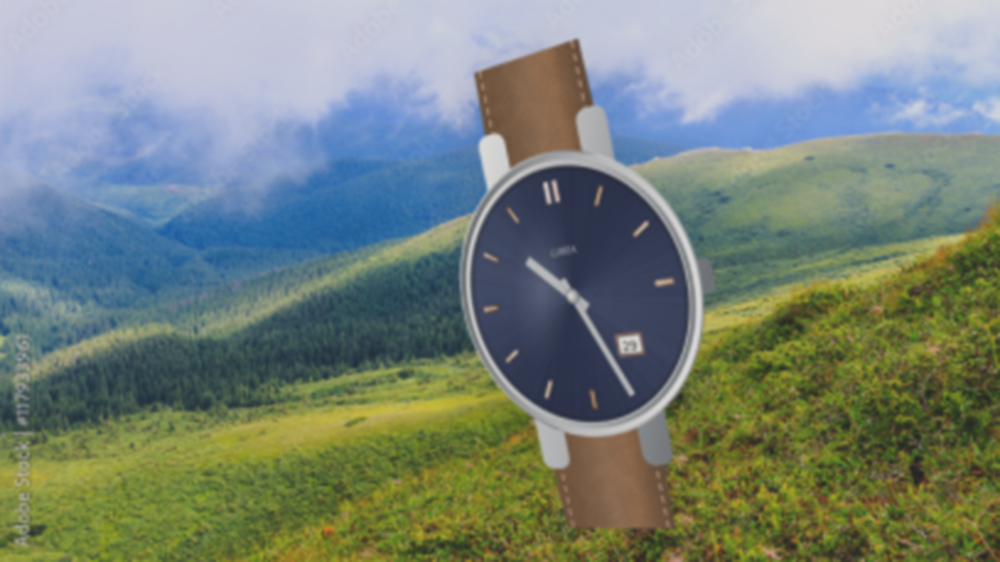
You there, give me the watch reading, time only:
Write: 10:26
